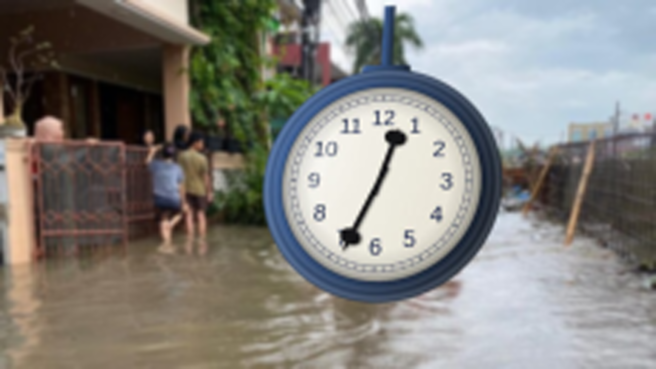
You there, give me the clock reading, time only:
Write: 12:34
